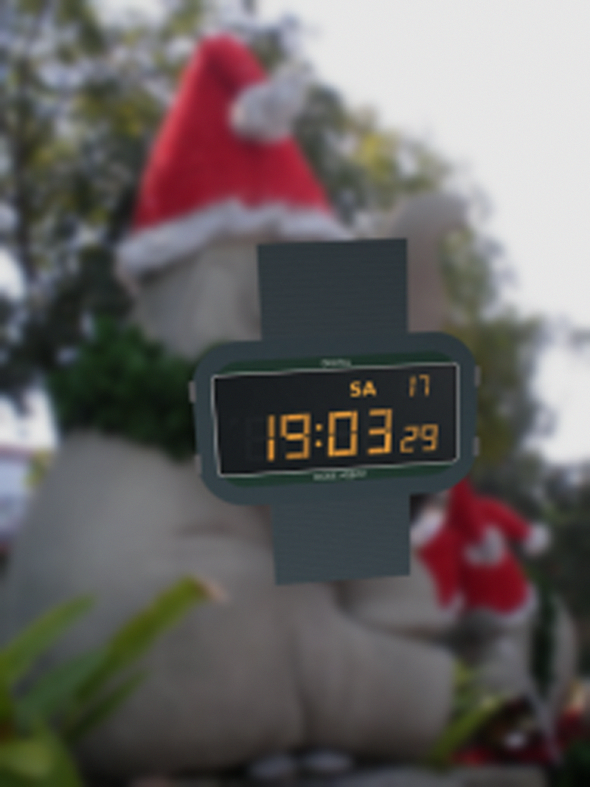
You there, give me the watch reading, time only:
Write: 19:03:29
